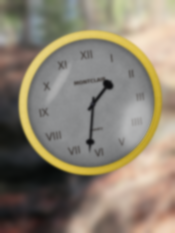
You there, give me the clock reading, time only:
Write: 1:32
